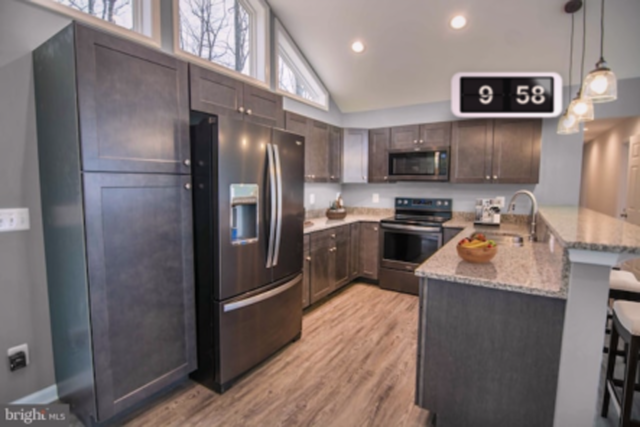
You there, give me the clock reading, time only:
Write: 9:58
